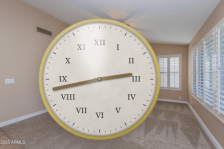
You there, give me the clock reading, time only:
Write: 2:43
